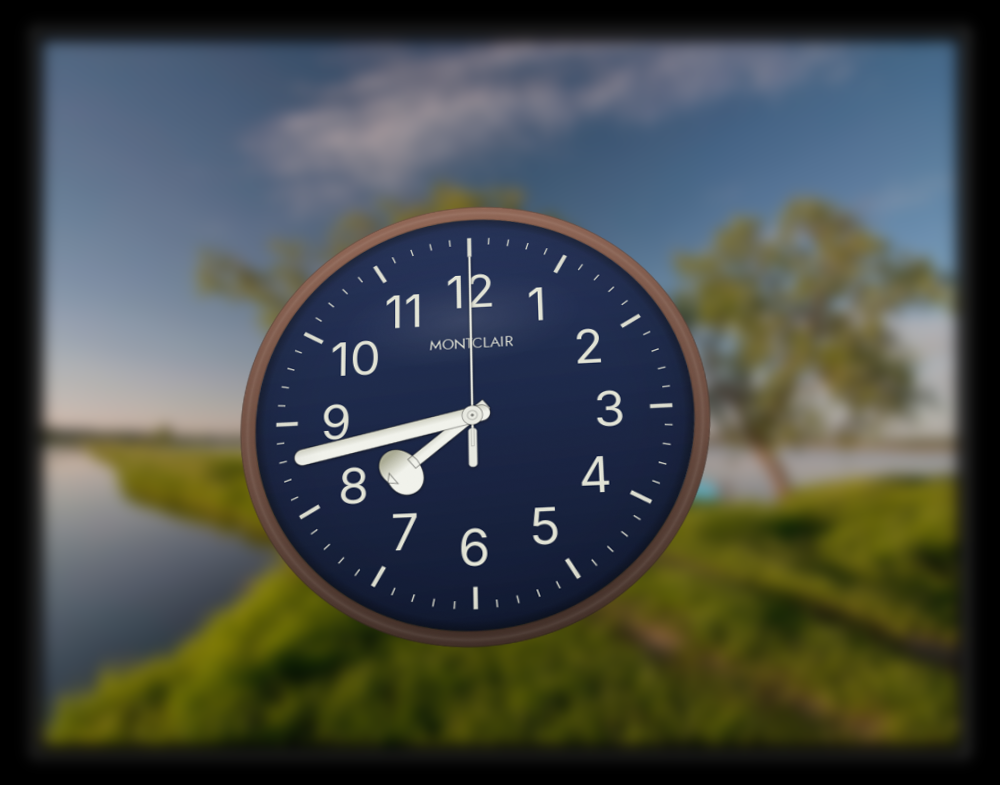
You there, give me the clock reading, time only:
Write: 7:43:00
